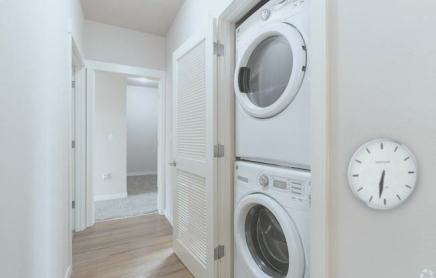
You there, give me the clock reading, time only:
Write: 6:32
